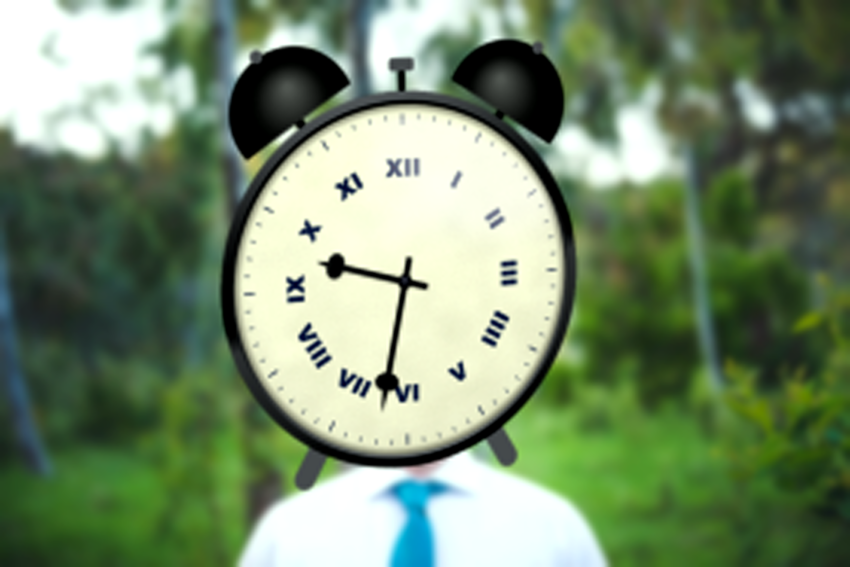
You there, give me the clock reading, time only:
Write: 9:32
